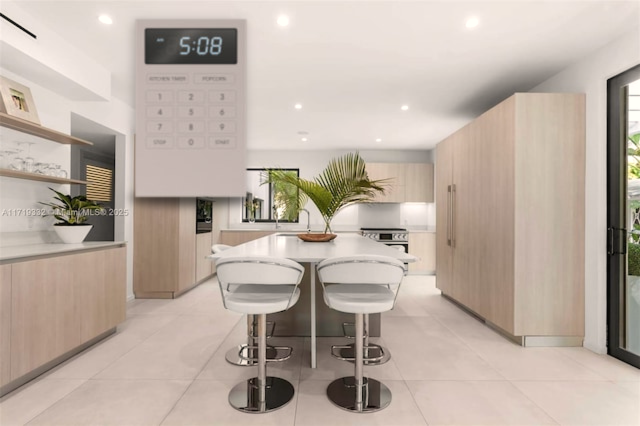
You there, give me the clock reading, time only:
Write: 5:08
